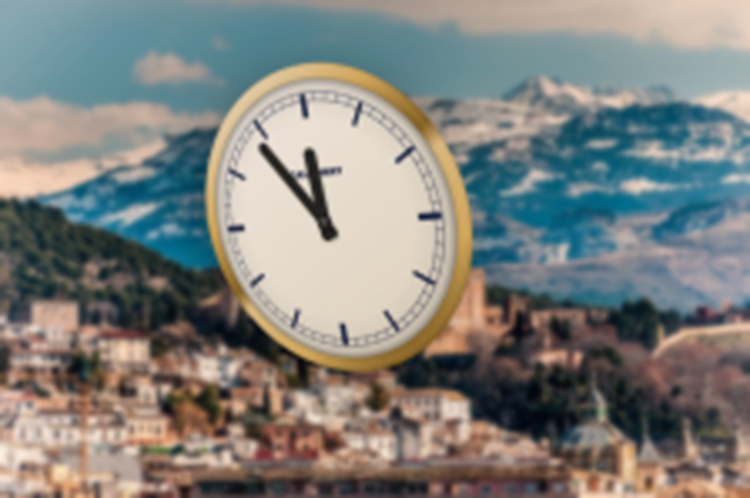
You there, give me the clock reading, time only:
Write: 11:54
